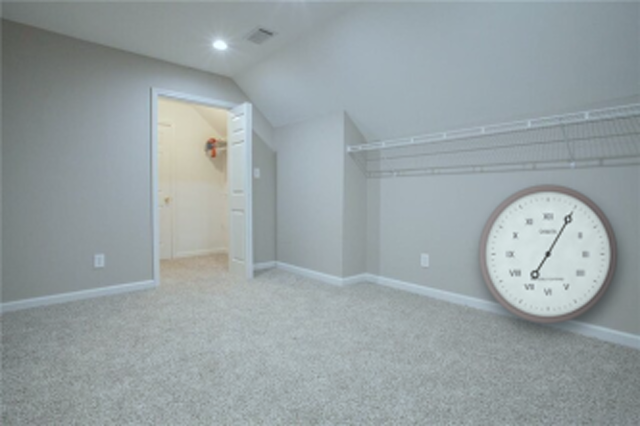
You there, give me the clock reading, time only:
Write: 7:05
